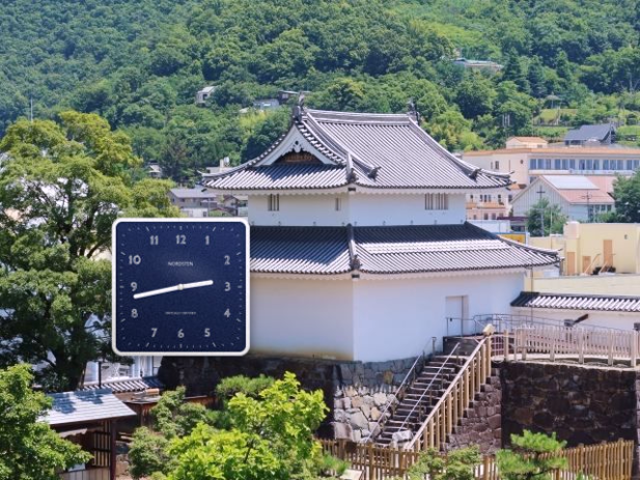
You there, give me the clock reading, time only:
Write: 2:43
